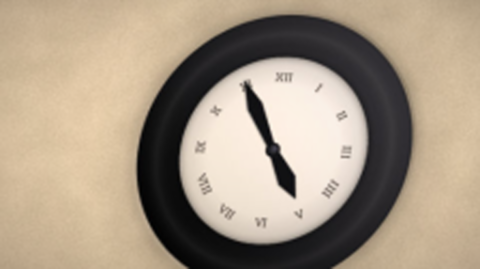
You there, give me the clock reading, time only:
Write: 4:55
